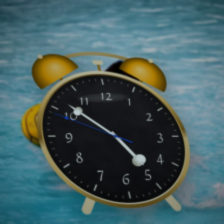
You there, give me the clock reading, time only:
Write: 4:51:49
